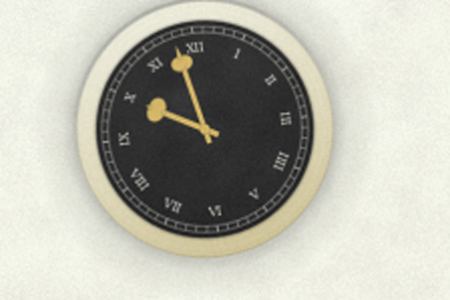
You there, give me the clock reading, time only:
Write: 9:58
